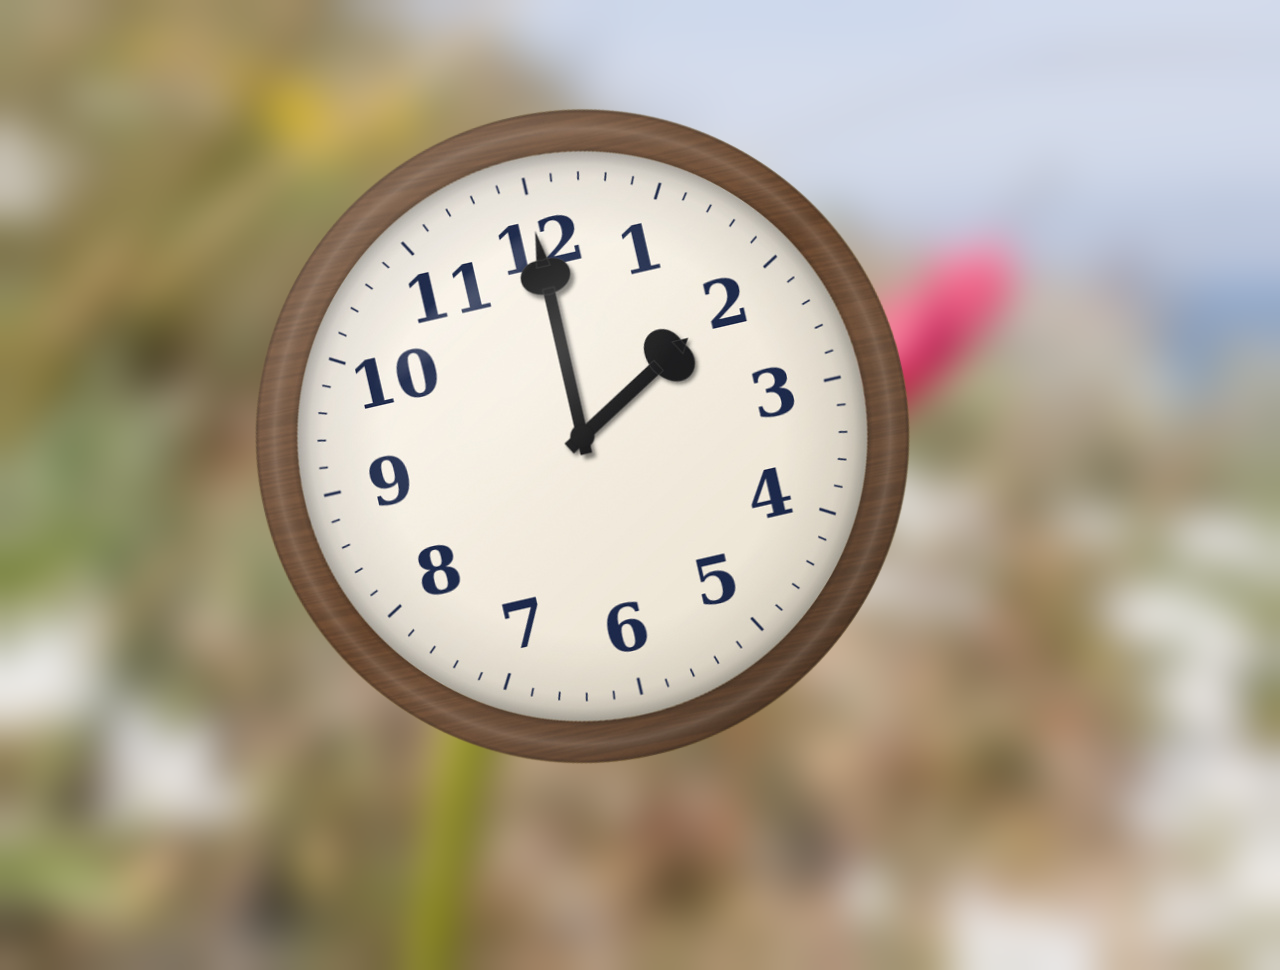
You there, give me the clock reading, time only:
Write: 2:00
